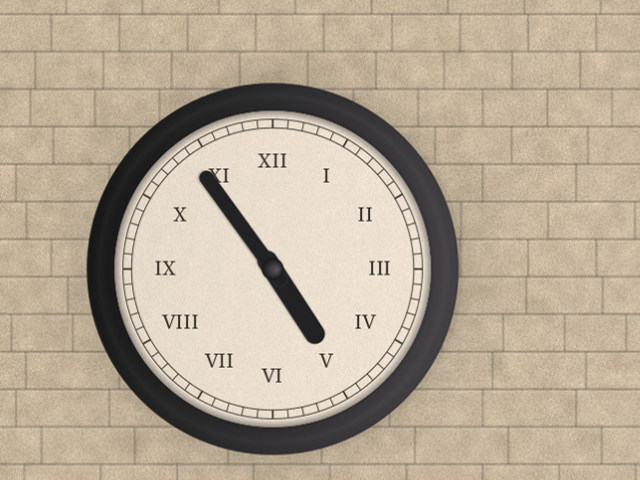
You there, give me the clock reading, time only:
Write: 4:54
